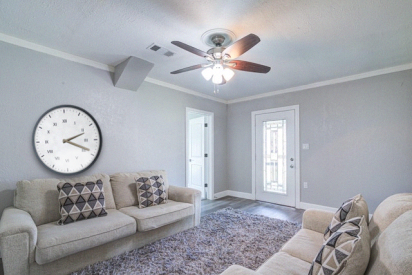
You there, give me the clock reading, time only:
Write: 2:19
